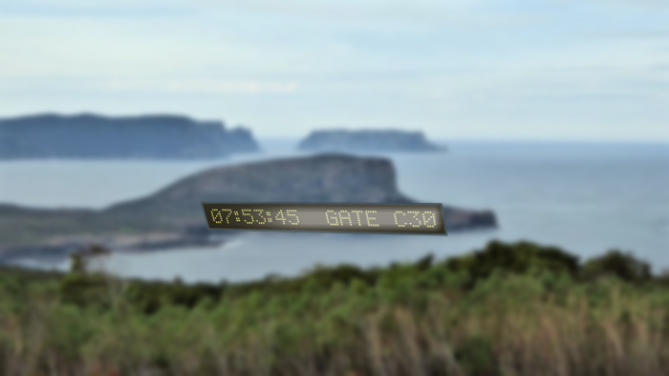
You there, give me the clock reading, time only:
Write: 7:53:45
